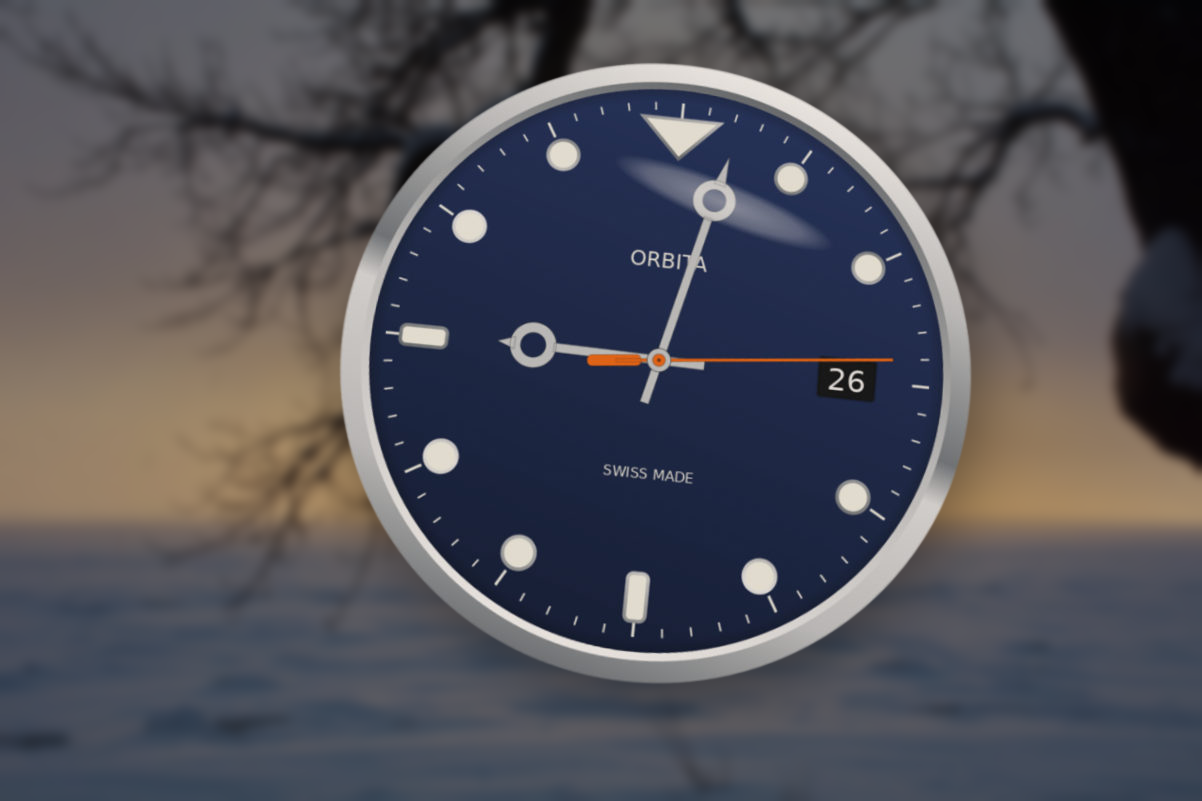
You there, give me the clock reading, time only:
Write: 9:02:14
